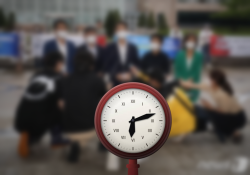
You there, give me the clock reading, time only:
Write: 6:12
